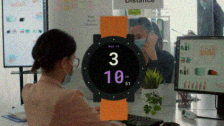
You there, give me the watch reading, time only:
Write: 3:10
